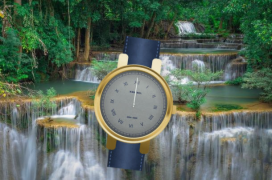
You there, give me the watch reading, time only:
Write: 12:00
